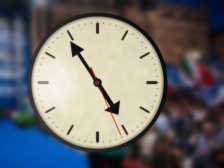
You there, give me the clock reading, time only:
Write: 4:54:26
